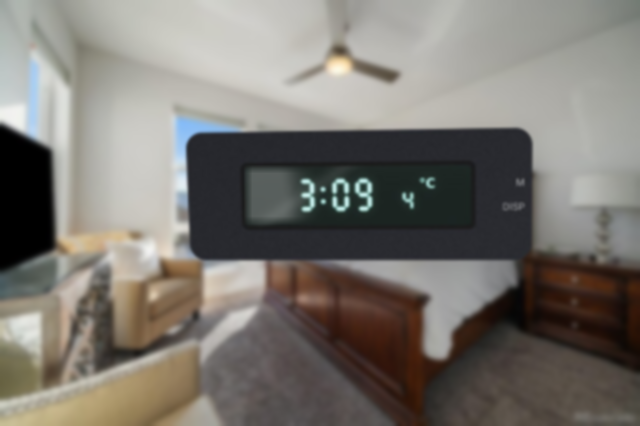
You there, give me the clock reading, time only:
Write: 3:09
